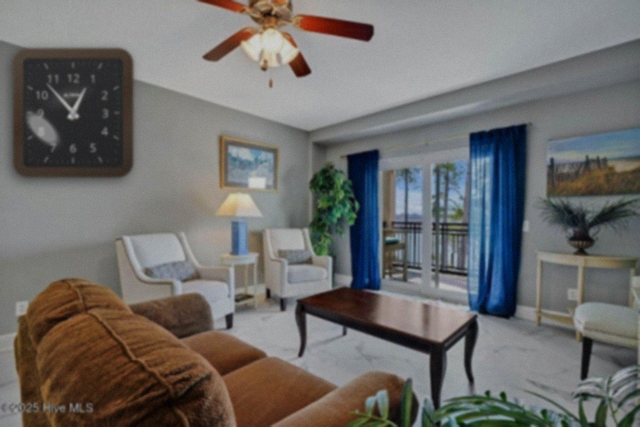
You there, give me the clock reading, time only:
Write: 12:53
